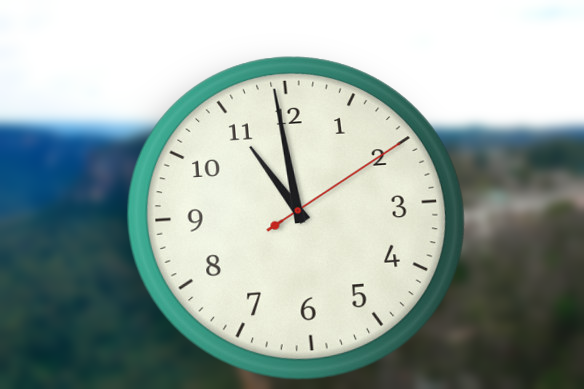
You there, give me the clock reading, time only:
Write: 10:59:10
